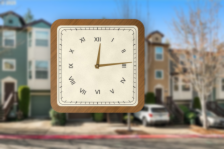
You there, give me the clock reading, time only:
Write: 12:14
